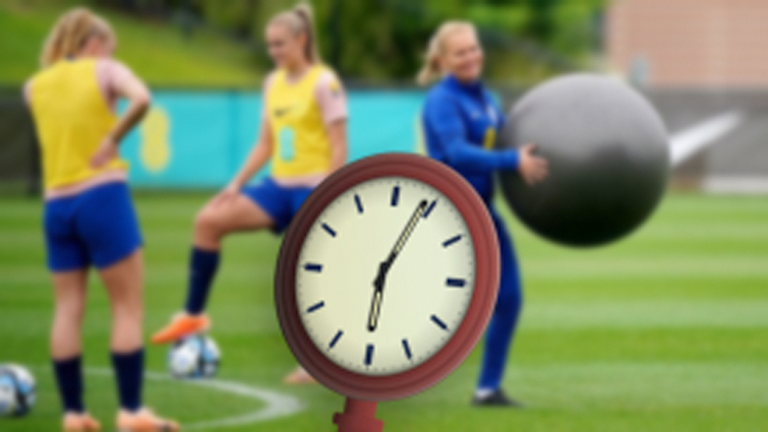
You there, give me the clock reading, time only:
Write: 6:04
